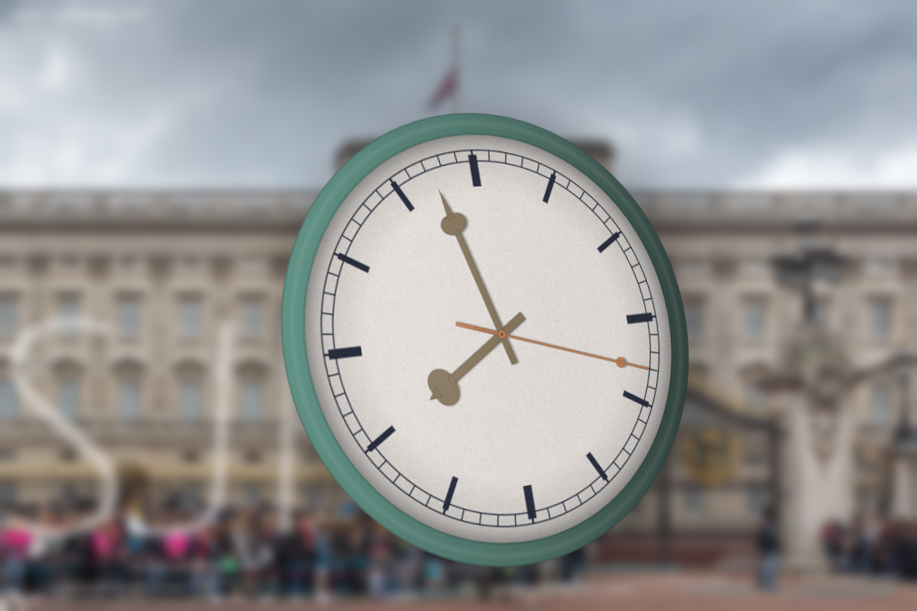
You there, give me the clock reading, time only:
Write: 7:57:18
